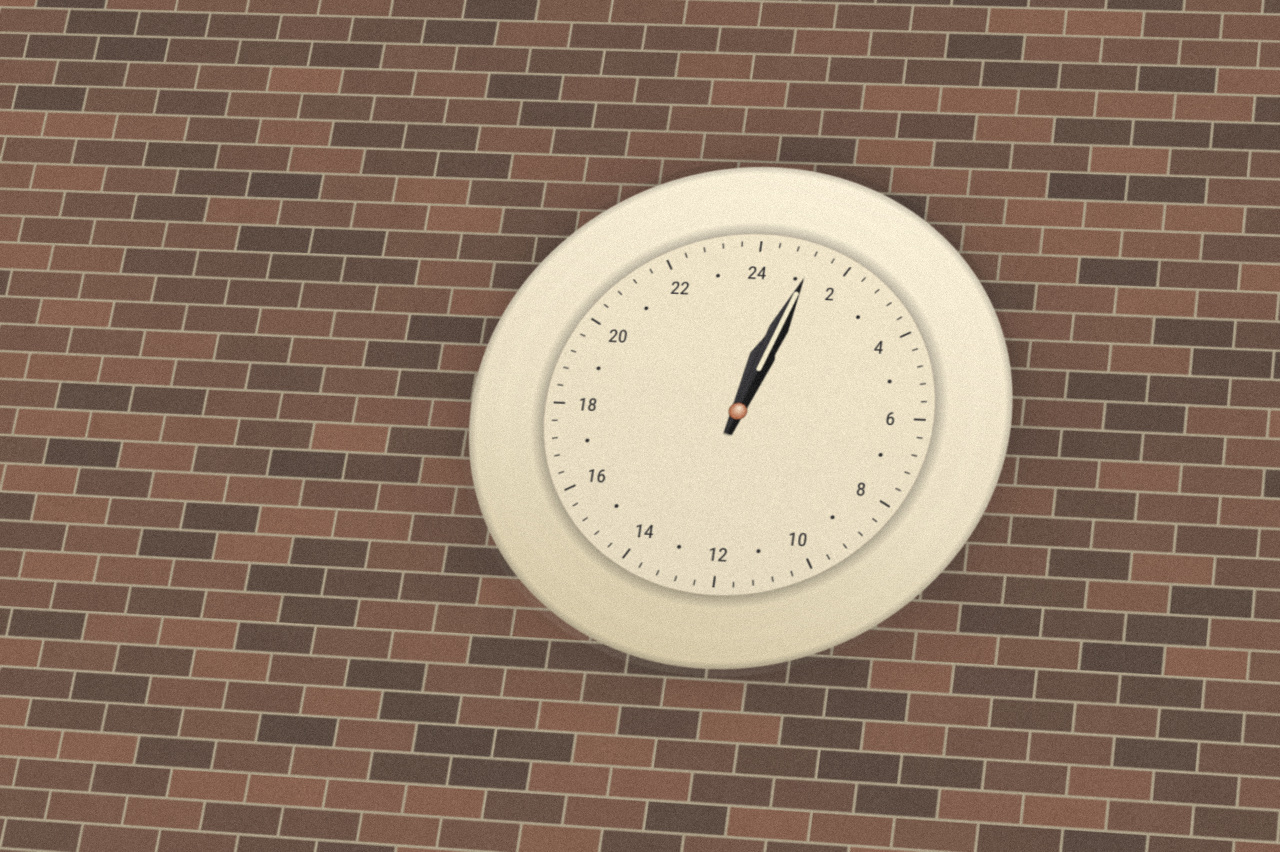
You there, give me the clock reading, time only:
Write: 1:03
